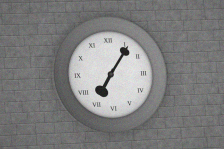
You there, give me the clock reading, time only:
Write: 7:06
